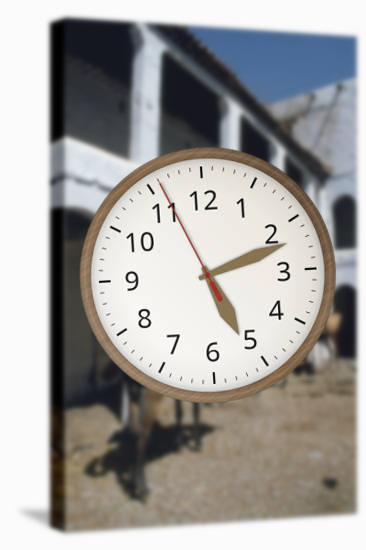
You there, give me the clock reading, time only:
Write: 5:11:56
